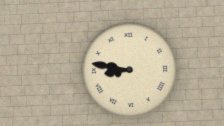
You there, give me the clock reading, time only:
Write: 8:47
